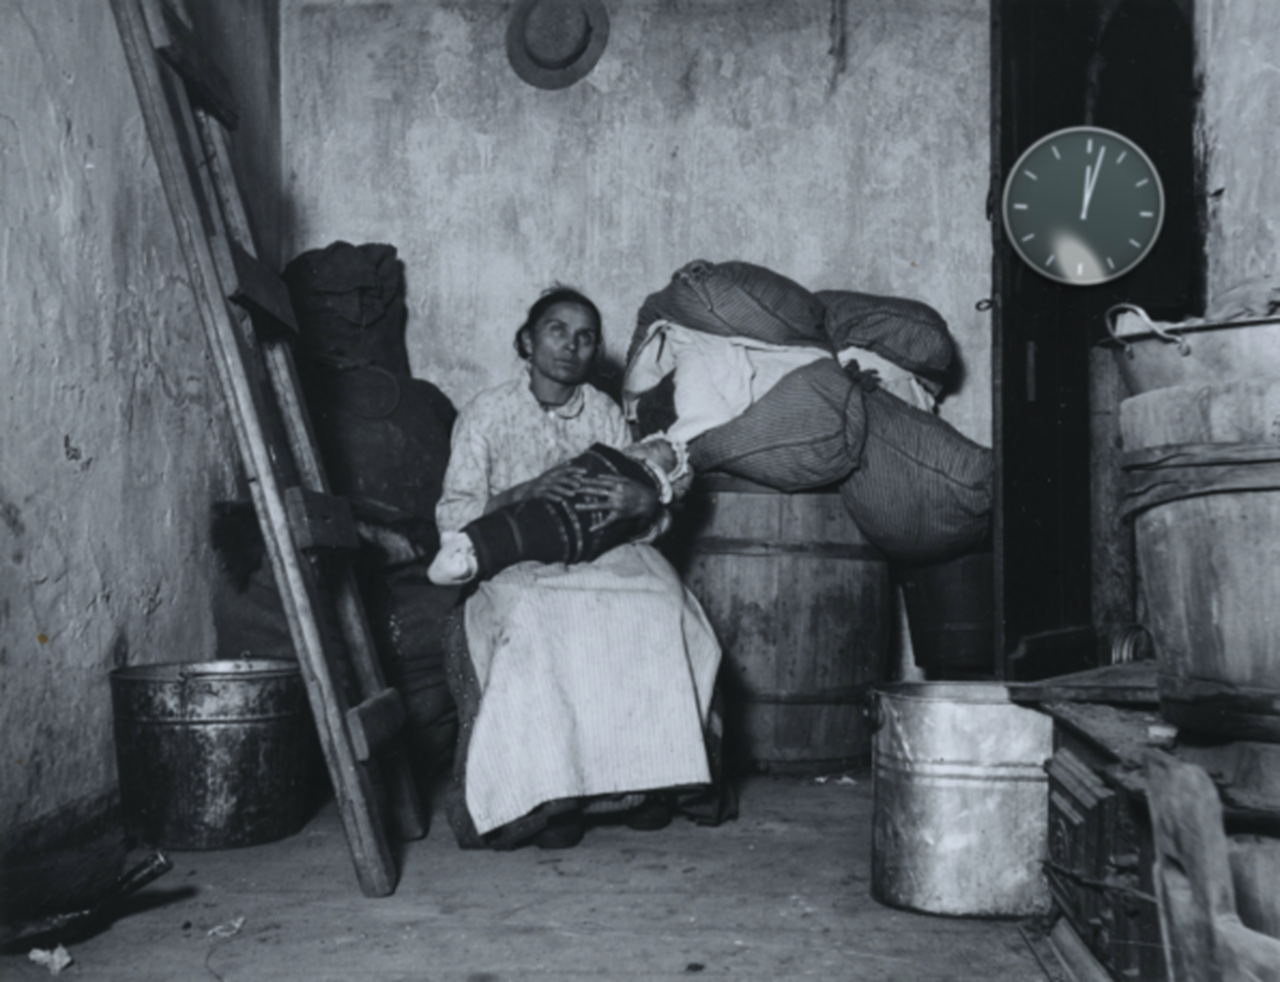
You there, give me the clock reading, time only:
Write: 12:02
